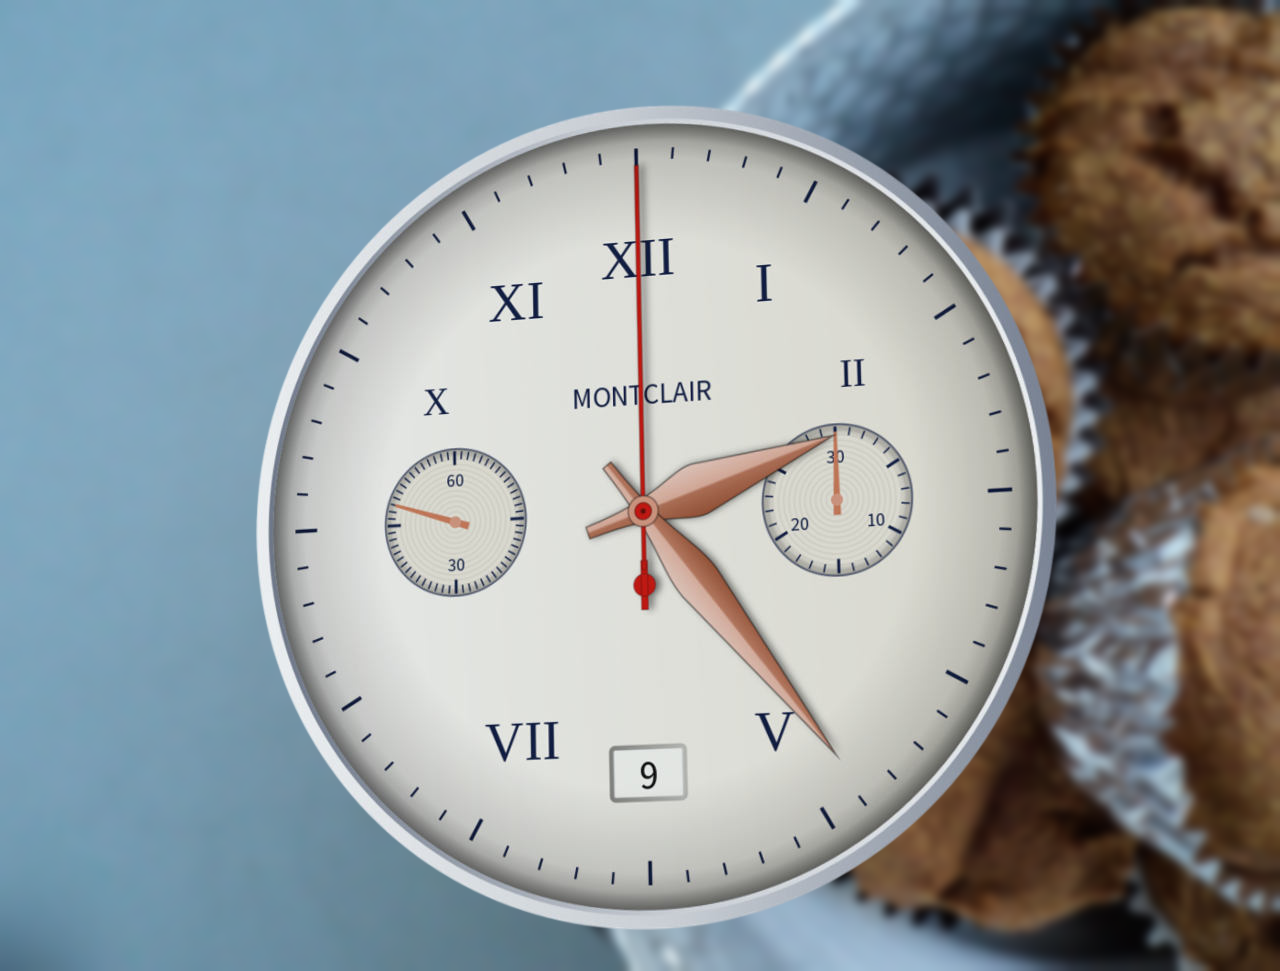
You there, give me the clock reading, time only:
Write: 2:23:48
